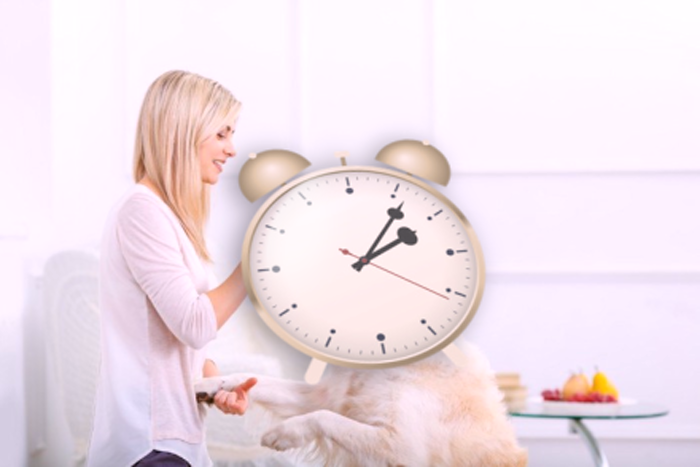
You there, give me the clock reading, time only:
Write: 2:06:21
